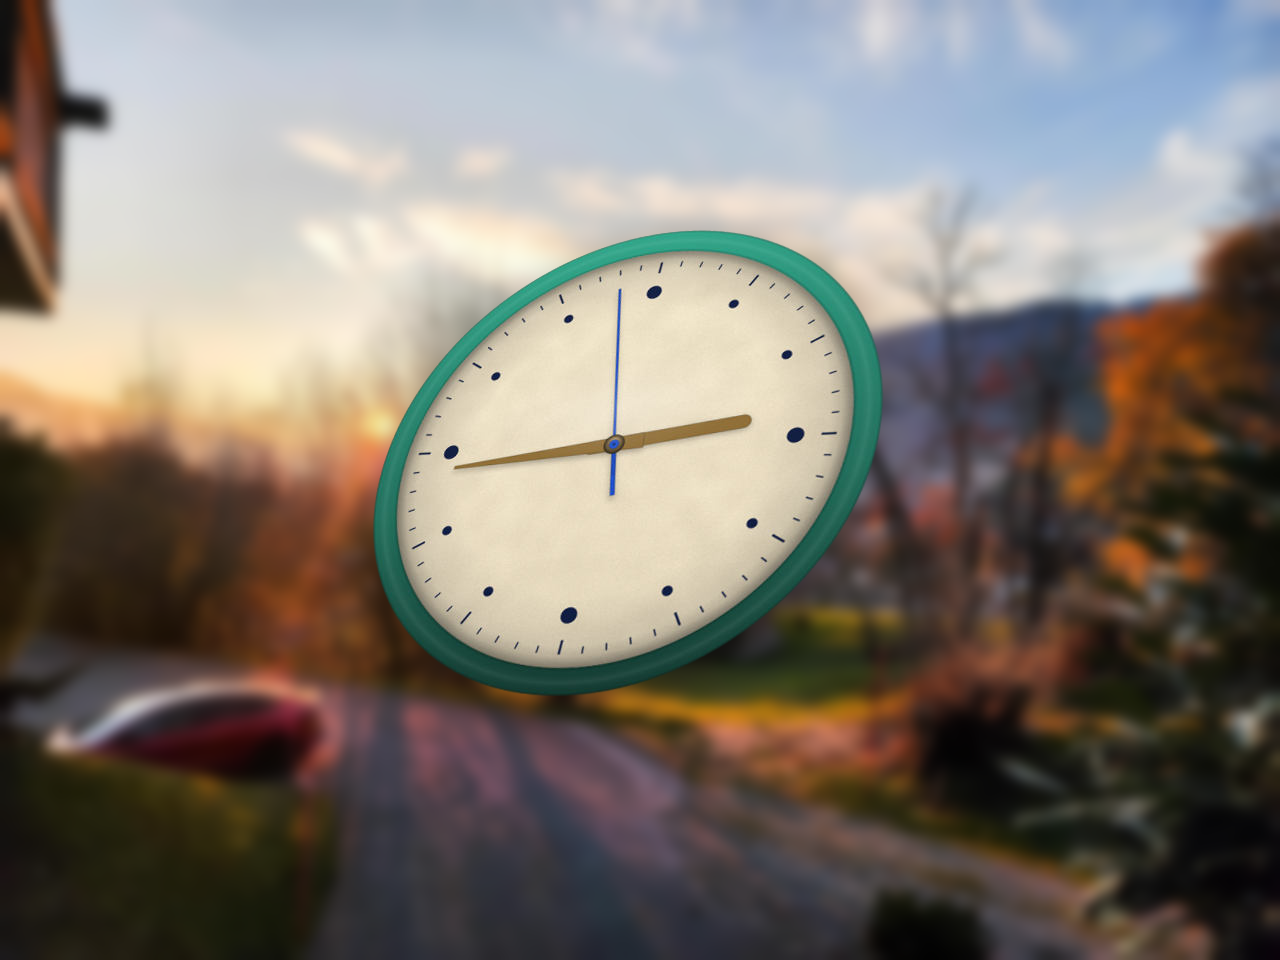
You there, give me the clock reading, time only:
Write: 2:43:58
